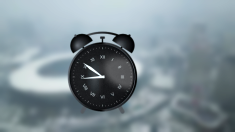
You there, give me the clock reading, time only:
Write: 8:51
